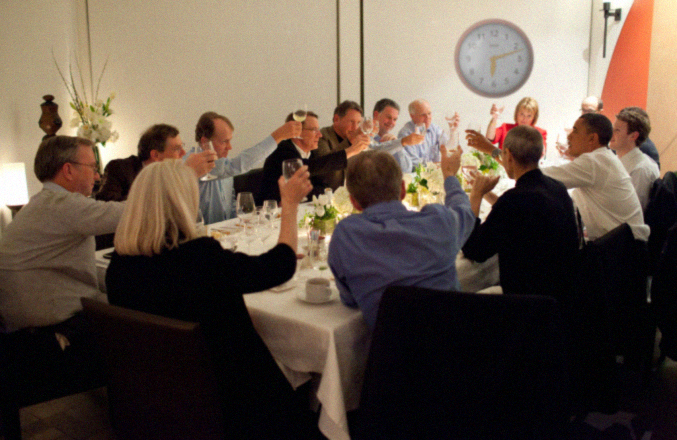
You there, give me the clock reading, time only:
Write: 6:12
